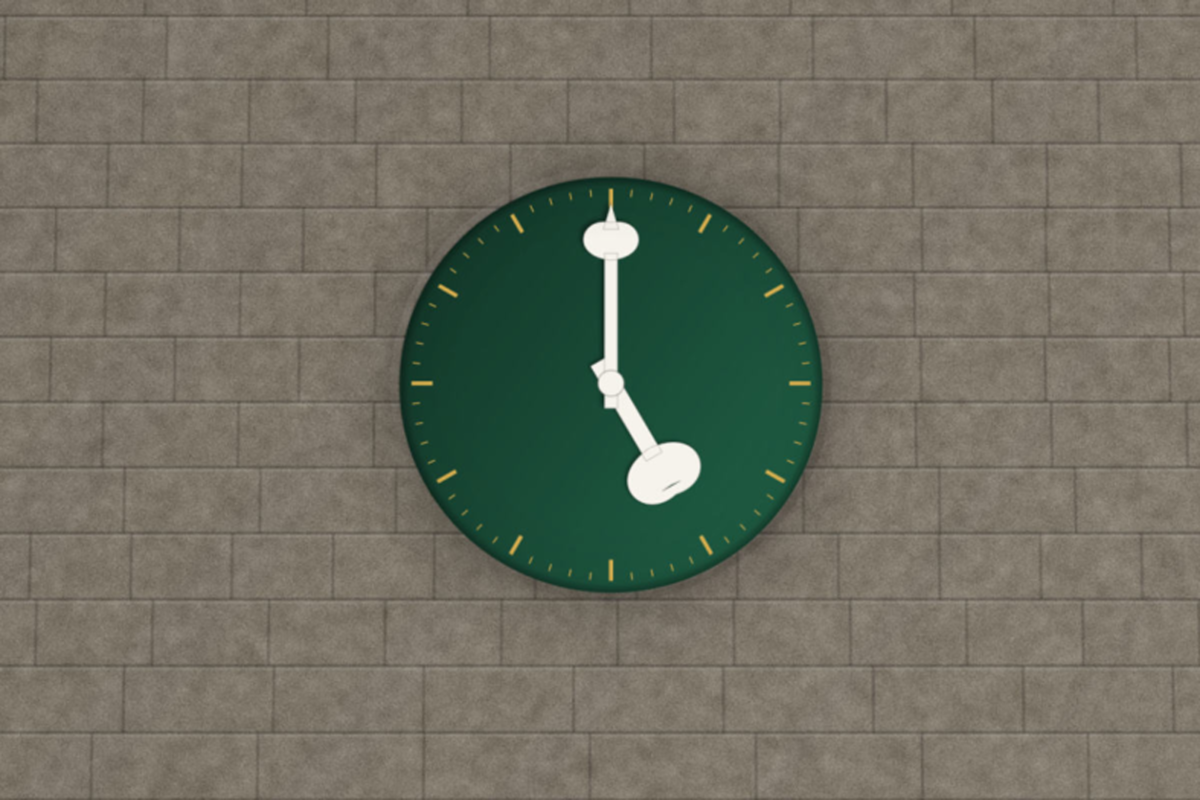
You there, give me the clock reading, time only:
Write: 5:00
